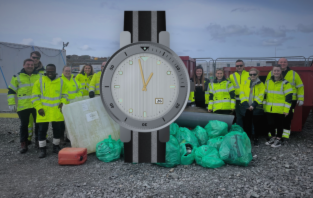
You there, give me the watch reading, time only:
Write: 12:58
